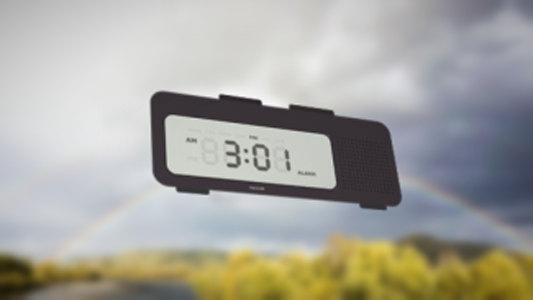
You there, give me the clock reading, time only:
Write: 3:01
